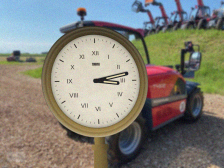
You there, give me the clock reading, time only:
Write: 3:13
